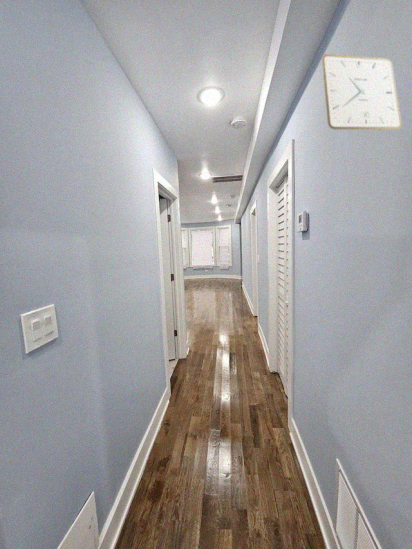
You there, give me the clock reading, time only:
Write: 10:39
